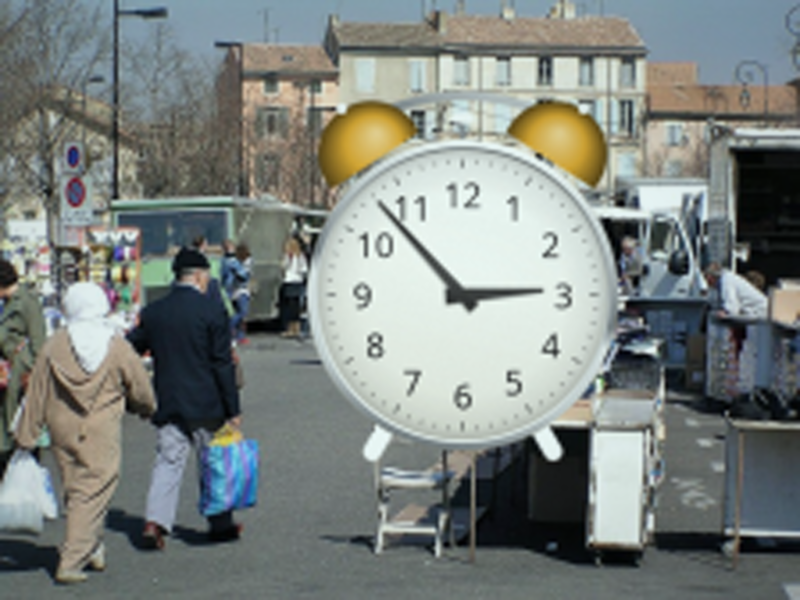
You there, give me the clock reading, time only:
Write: 2:53
